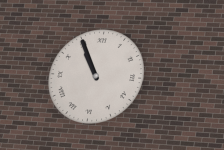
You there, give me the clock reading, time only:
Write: 10:55
